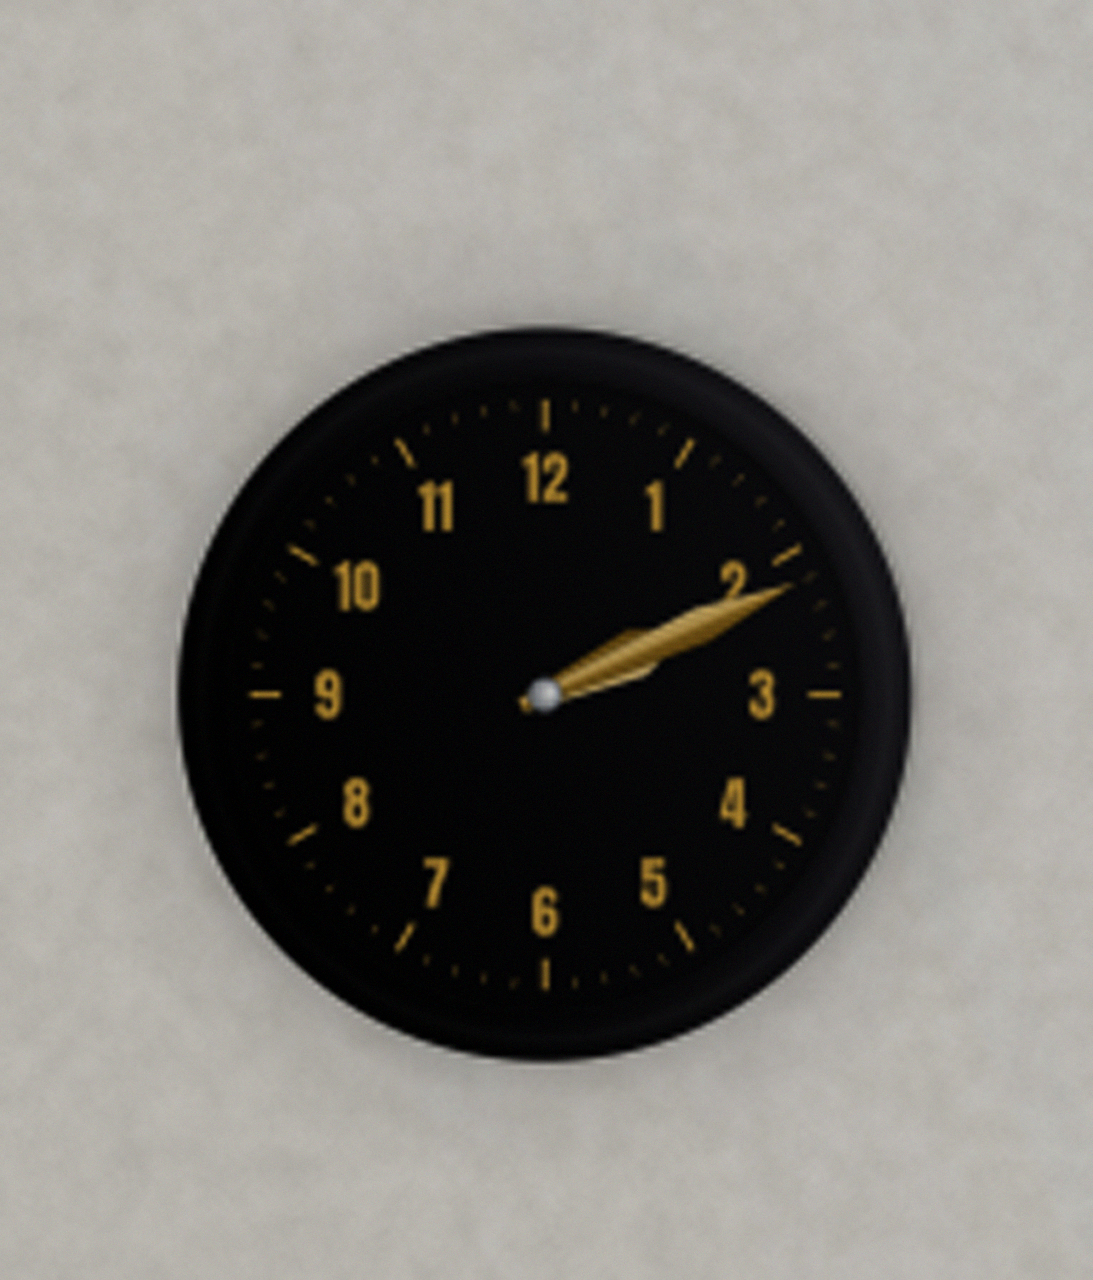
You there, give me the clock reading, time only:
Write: 2:11
